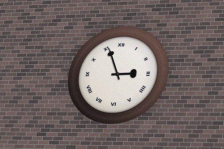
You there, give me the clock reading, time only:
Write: 2:56
